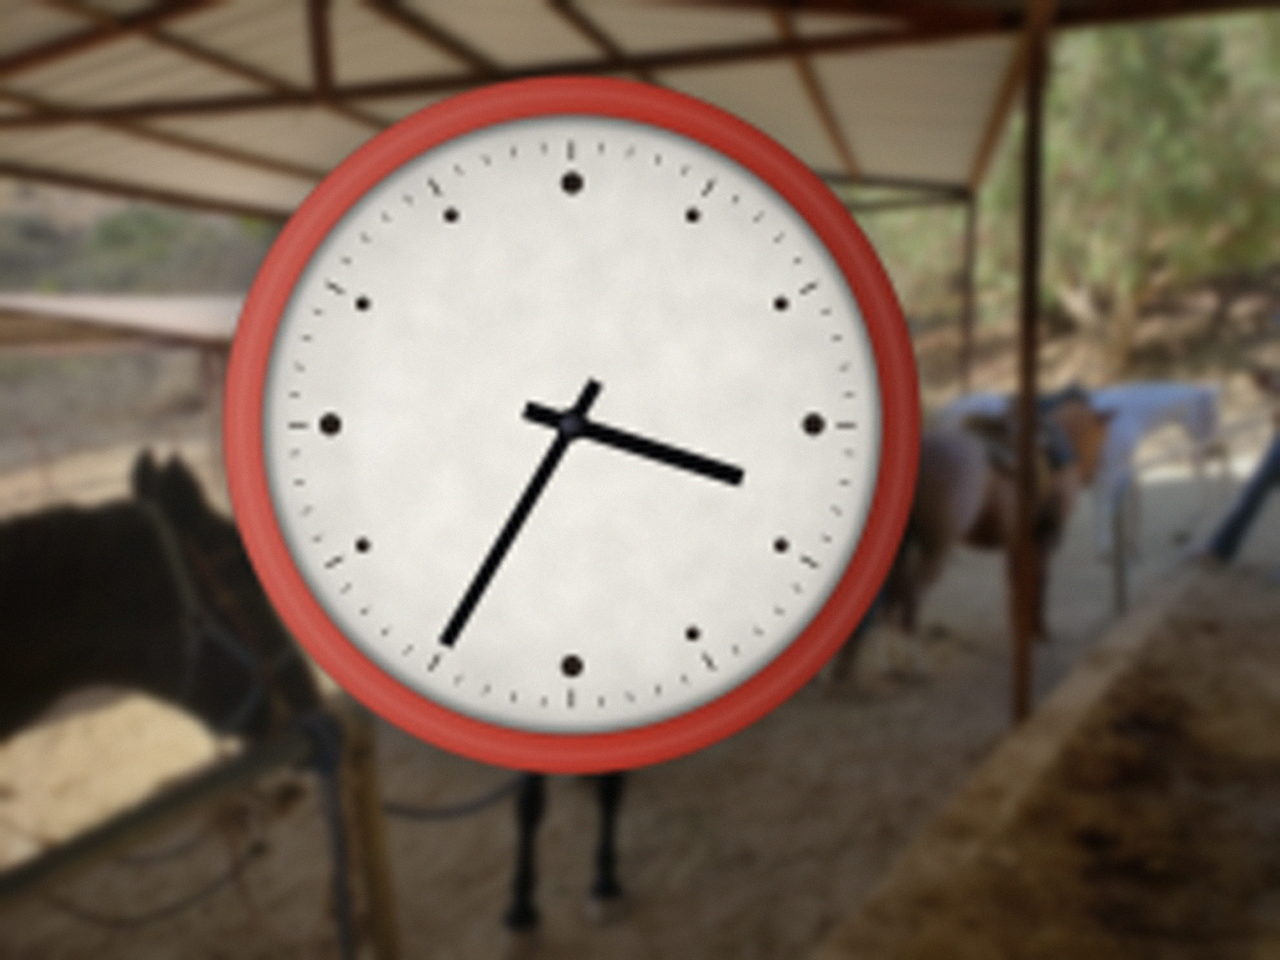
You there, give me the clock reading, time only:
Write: 3:35
